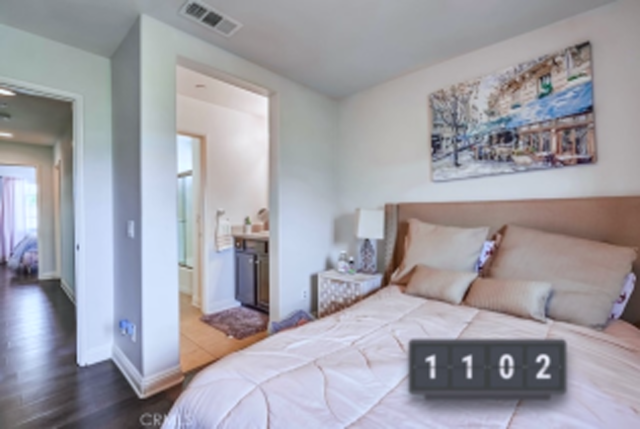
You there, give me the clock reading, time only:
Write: 11:02
